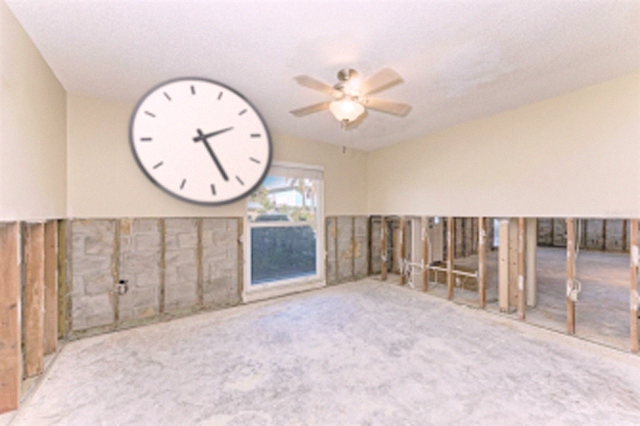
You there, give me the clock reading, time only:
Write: 2:27
